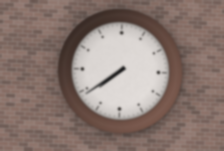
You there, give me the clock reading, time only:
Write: 7:39
